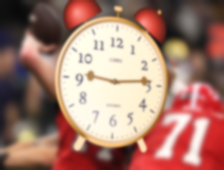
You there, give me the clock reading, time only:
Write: 9:14
